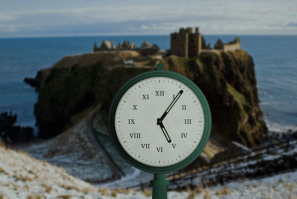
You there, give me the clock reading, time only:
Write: 5:06
